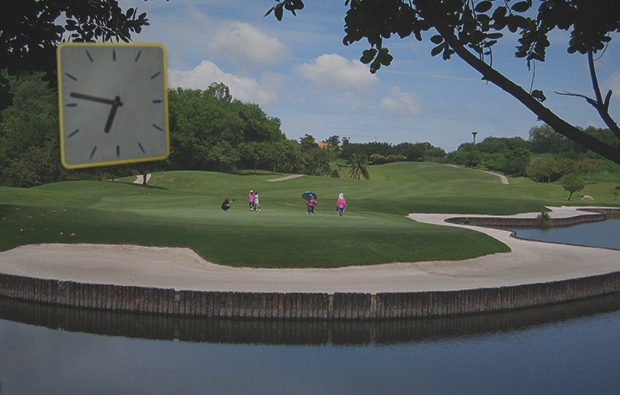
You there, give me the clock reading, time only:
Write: 6:47
